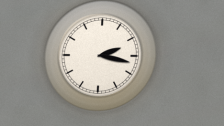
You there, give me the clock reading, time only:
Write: 2:17
